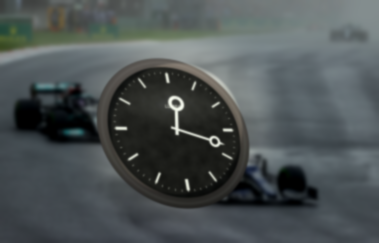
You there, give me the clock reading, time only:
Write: 12:18
